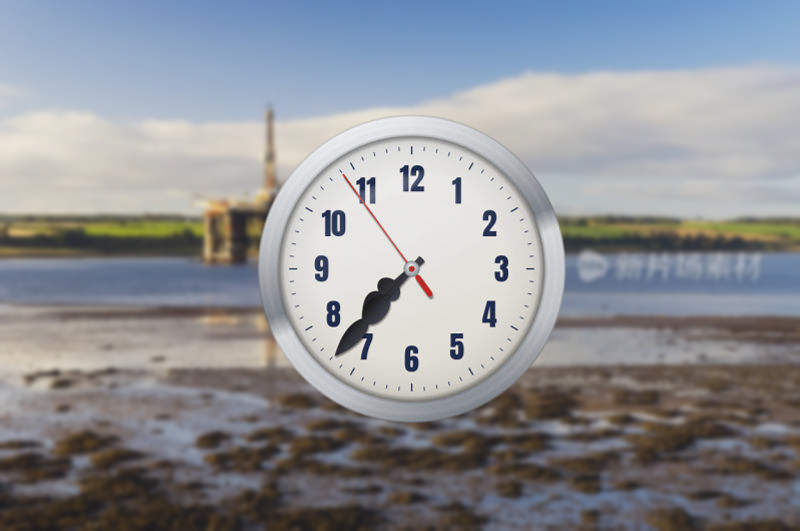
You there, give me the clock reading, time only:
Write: 7:36:54
